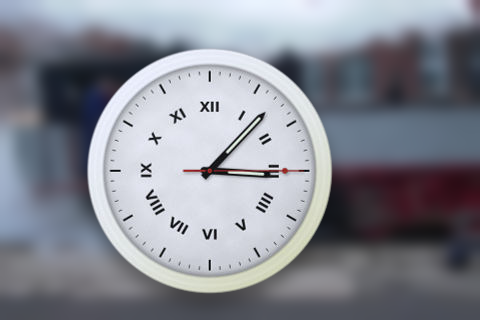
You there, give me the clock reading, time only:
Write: 3:07:15
